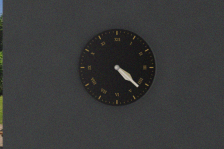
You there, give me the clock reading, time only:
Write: 4:22
